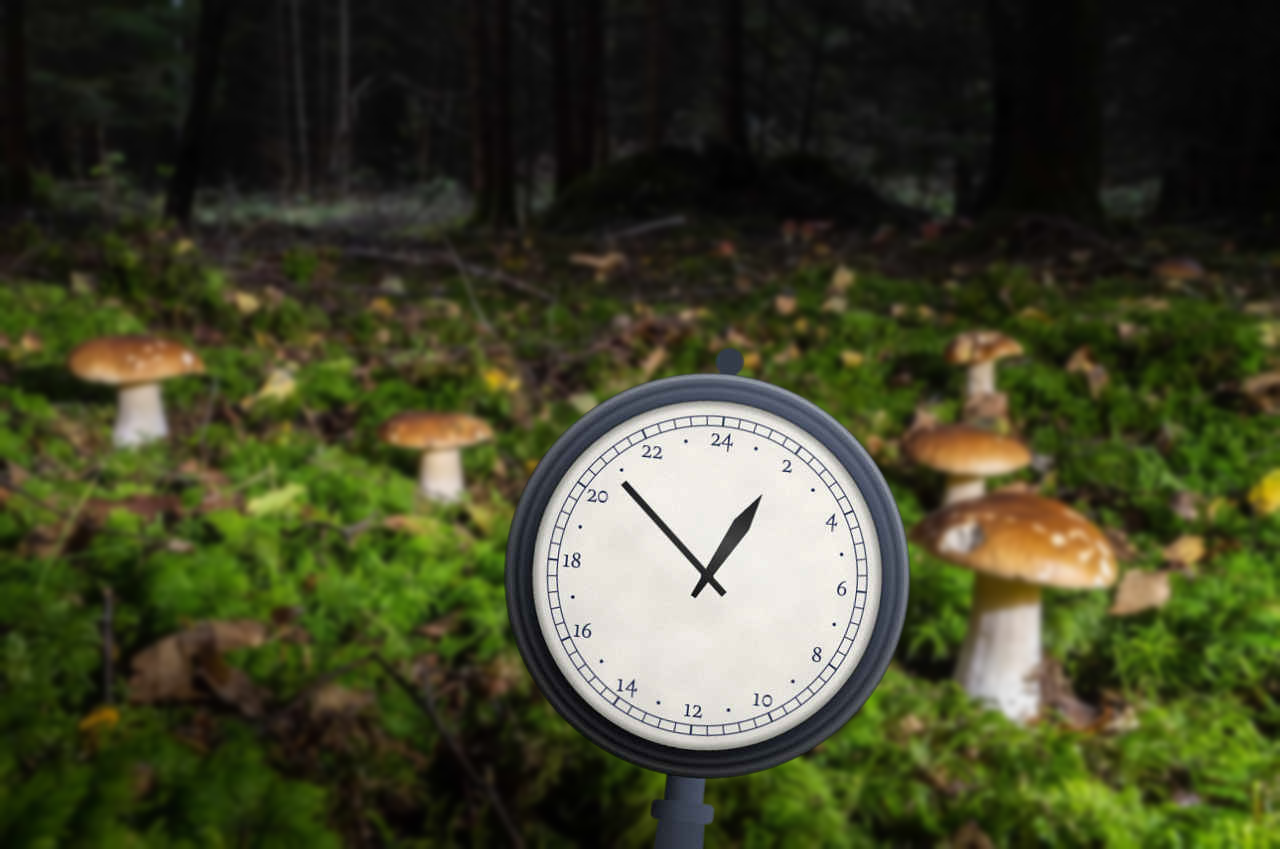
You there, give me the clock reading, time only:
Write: 1:52
